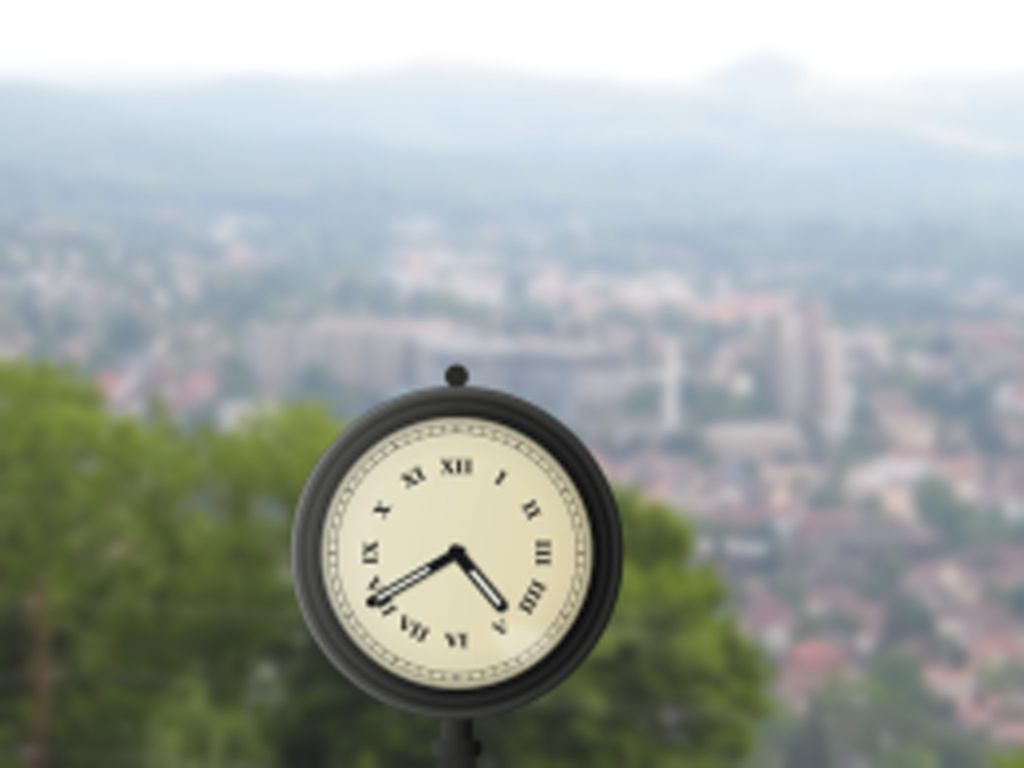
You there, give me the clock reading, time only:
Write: 4:40
